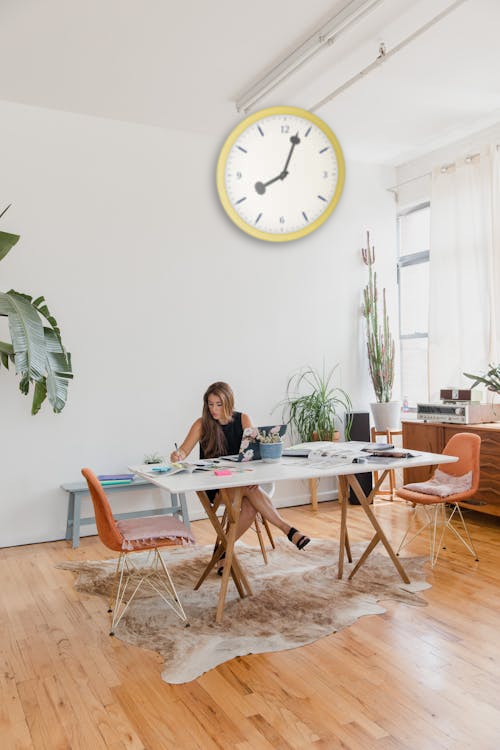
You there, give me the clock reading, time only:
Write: 8:03
